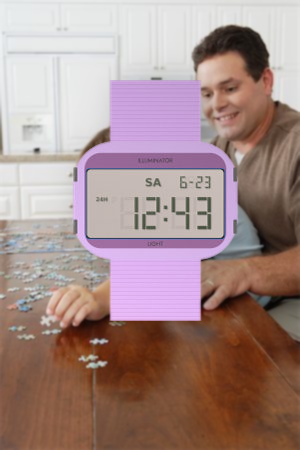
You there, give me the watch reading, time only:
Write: 12:43
